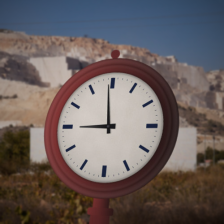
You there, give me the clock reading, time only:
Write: 8:59
